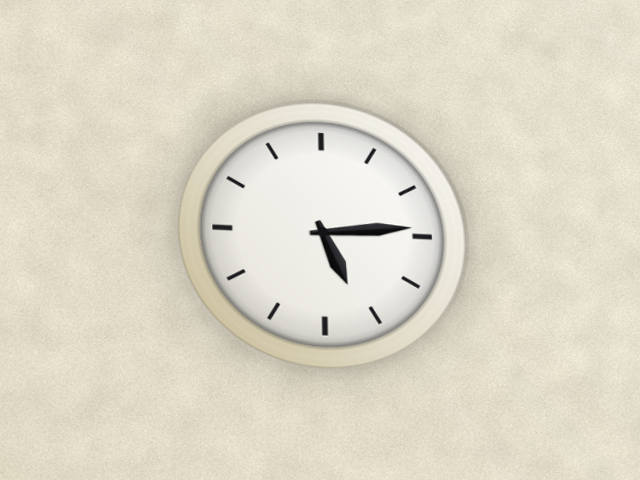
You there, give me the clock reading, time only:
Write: 5:14
